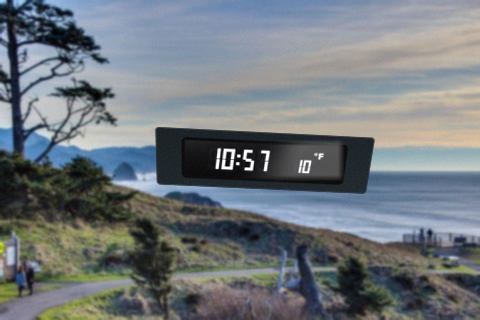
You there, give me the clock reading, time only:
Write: 10:57
